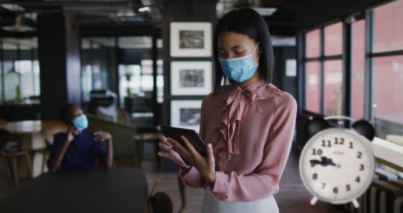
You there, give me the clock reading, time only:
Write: 9:46
